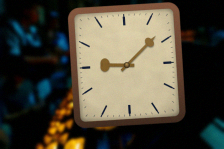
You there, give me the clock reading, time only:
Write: 9:08
